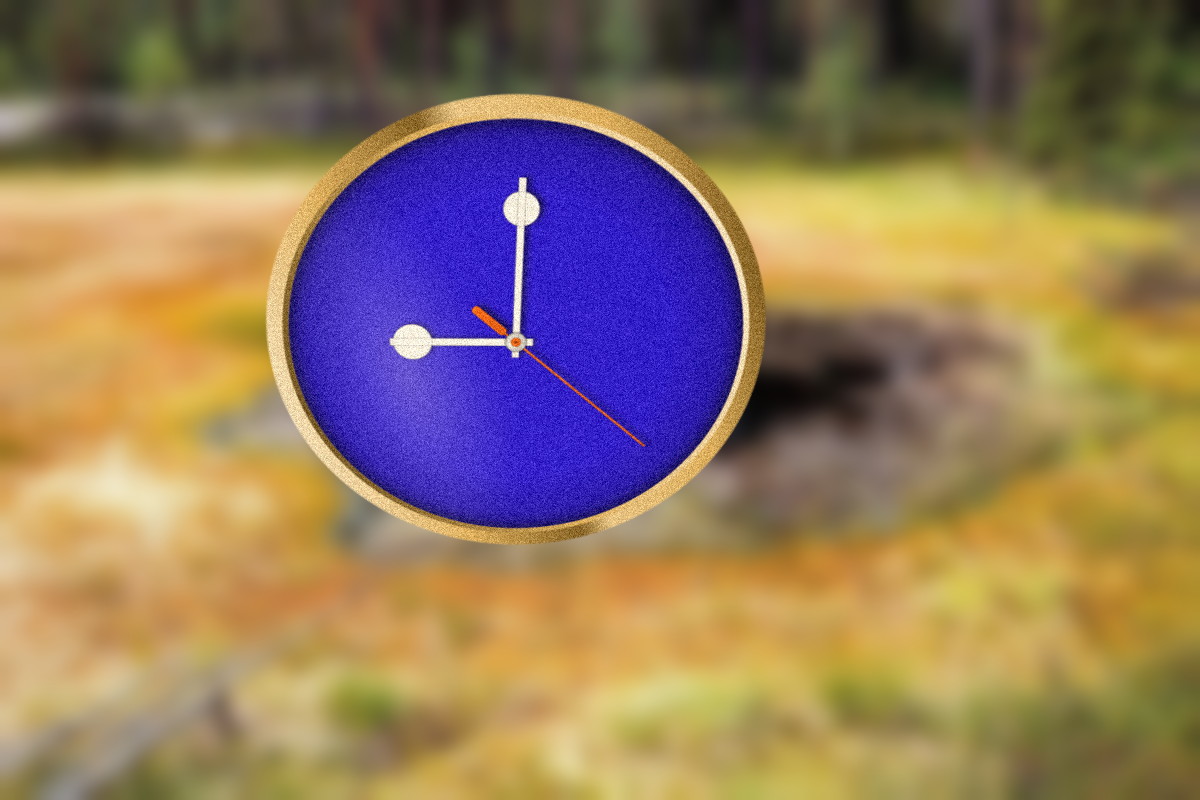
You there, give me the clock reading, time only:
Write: 9:00:22
